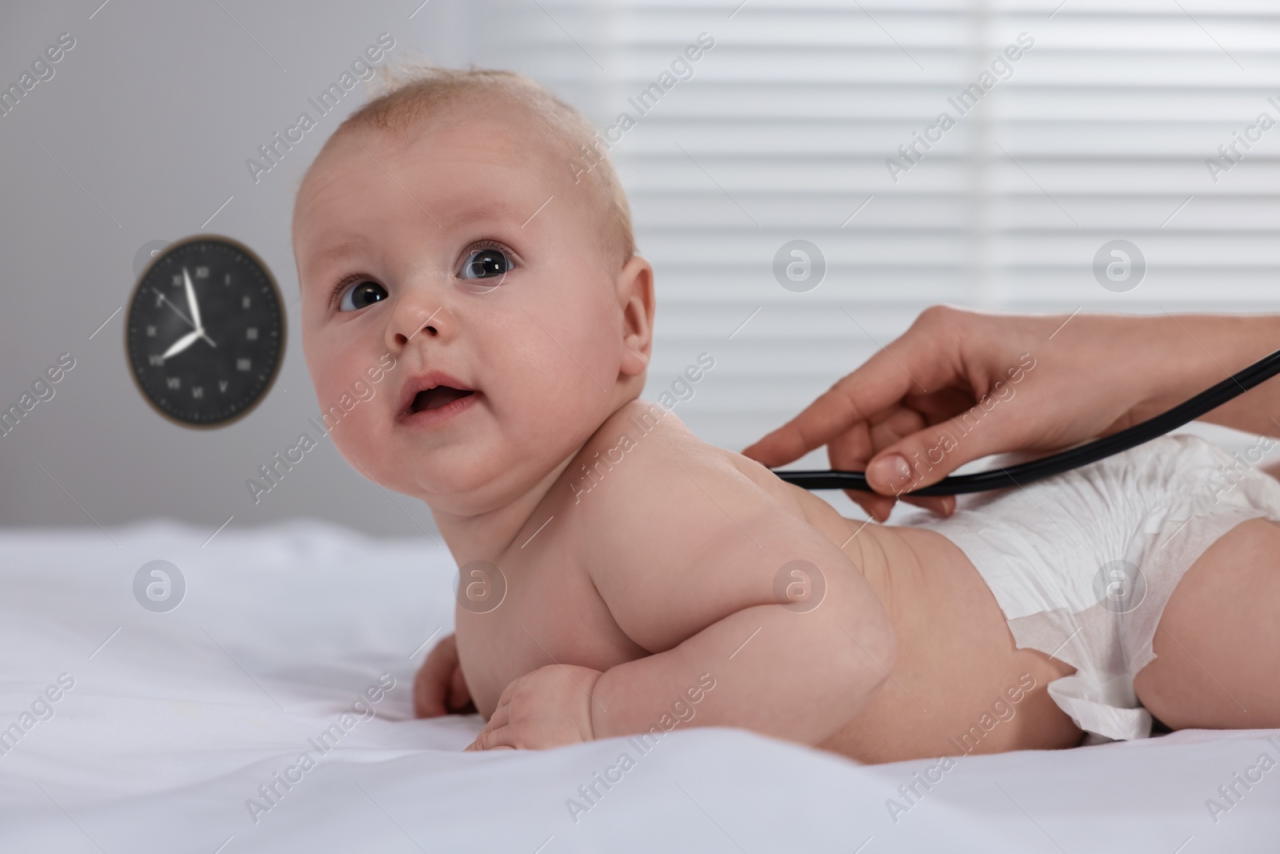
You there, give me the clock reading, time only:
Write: 7:56:51
